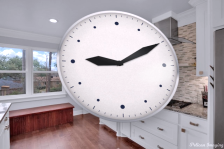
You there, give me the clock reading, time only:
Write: 9:10
